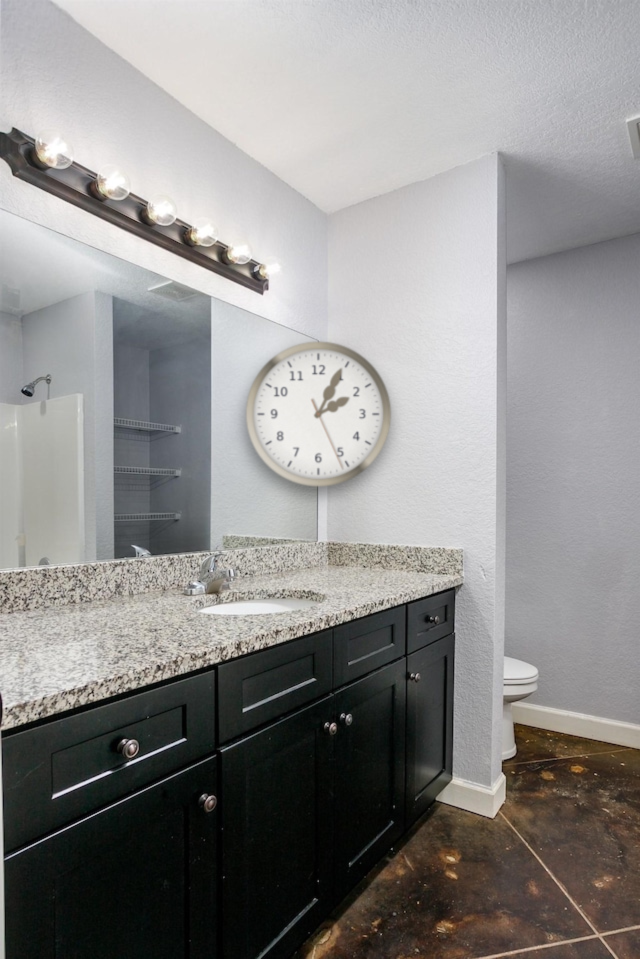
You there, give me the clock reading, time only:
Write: 2:04:26
